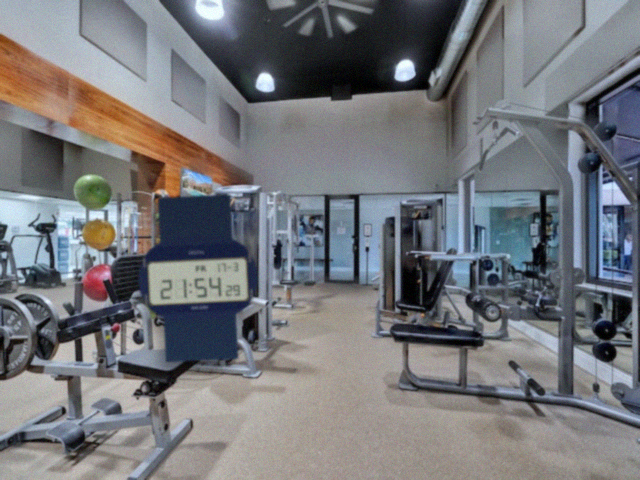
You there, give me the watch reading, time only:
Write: 21:54
